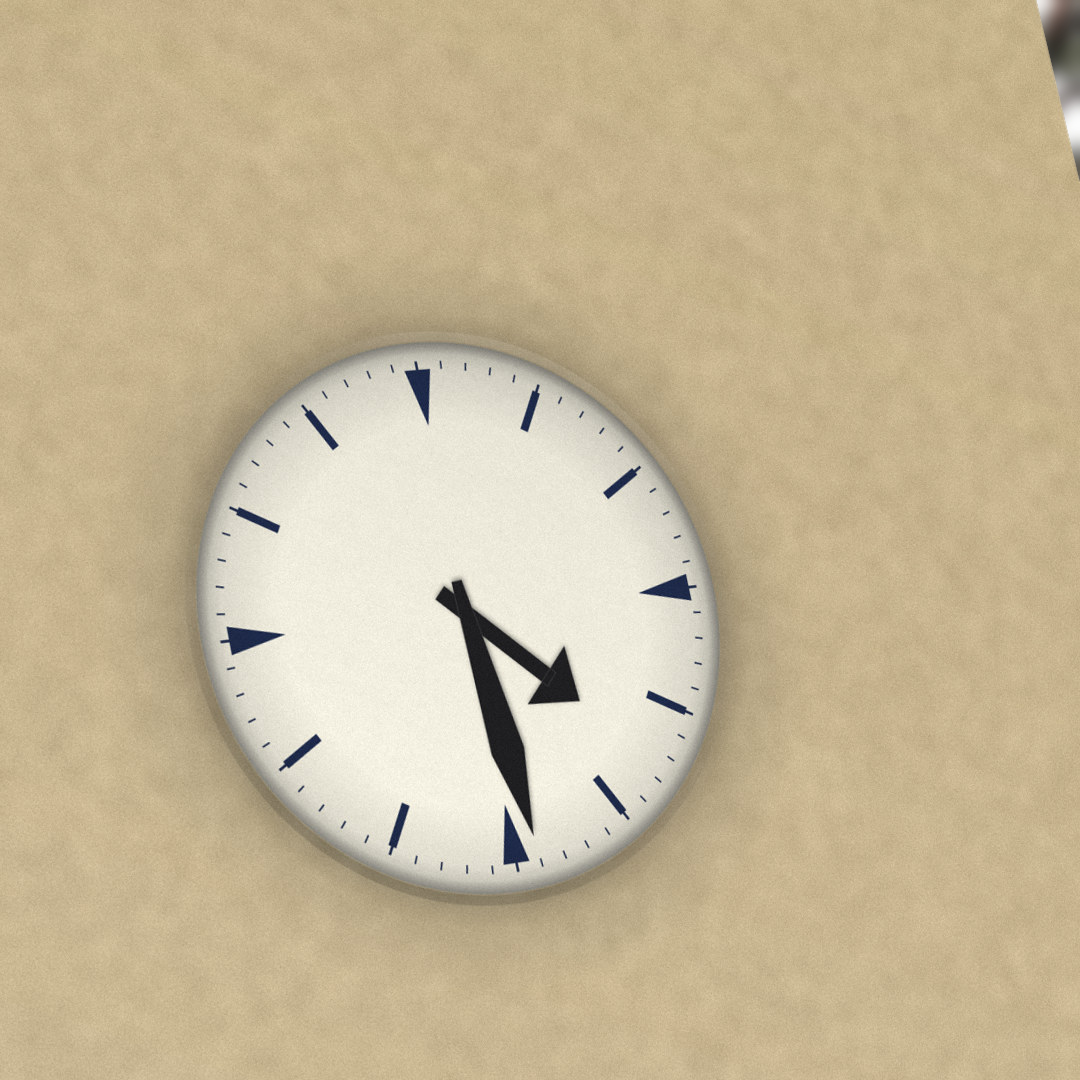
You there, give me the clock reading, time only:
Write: 4:29
